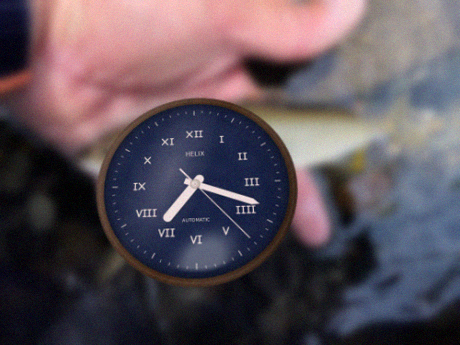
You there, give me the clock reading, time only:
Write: 7:18:23
